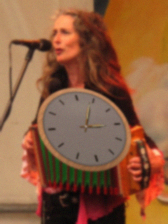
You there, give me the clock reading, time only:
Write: 3:04
